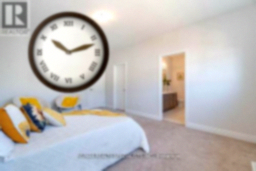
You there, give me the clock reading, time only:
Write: 10:12
